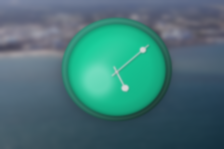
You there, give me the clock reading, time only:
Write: 5:08
